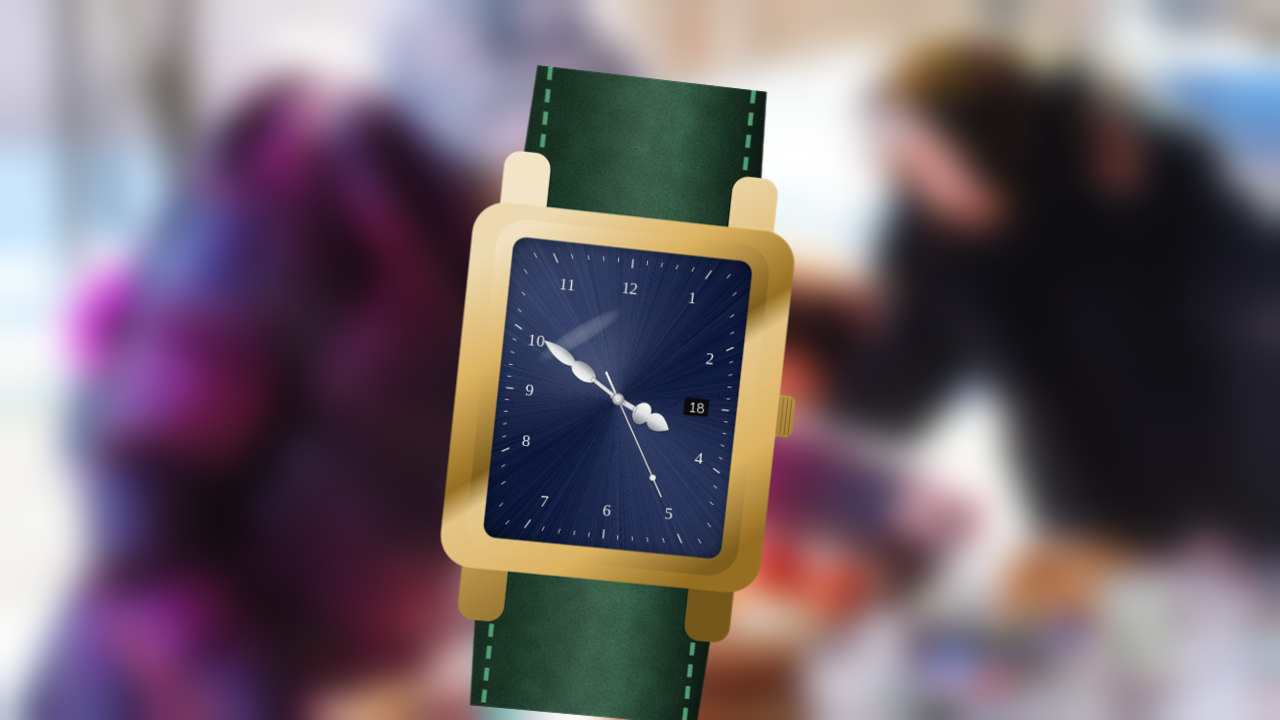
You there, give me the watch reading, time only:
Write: 3:50:25
